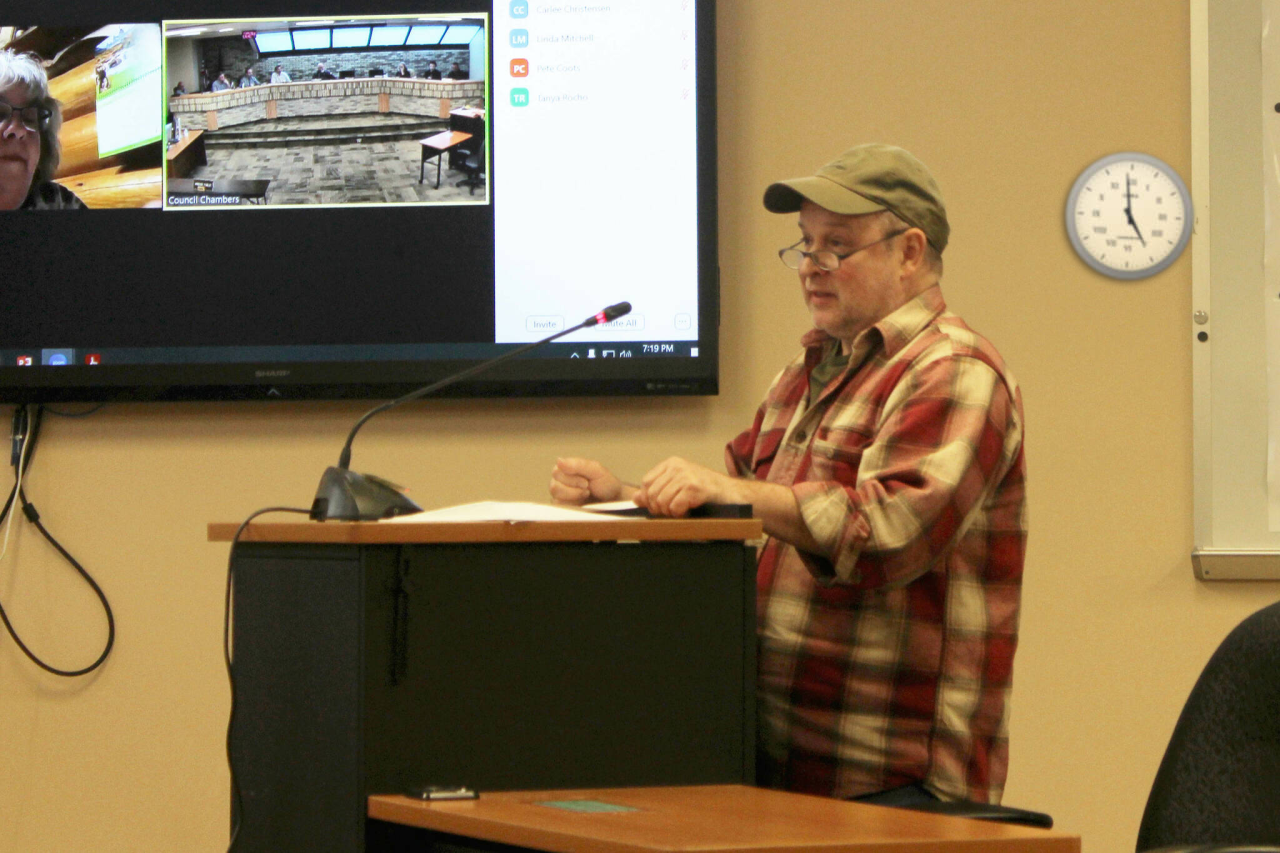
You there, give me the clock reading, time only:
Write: 4:59
